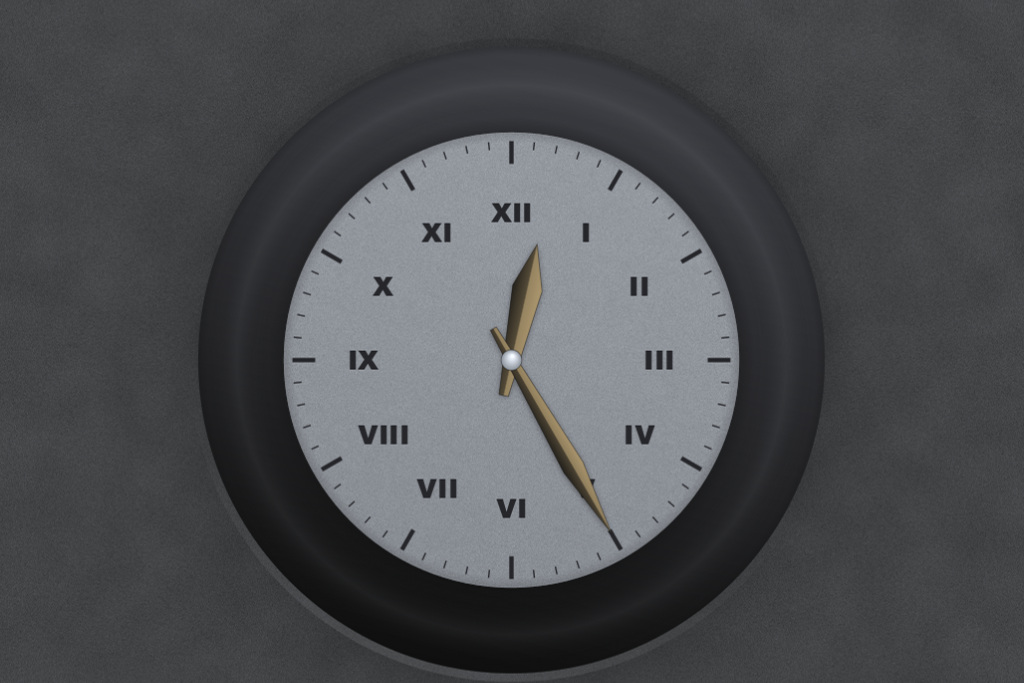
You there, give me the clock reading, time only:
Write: 12:25
